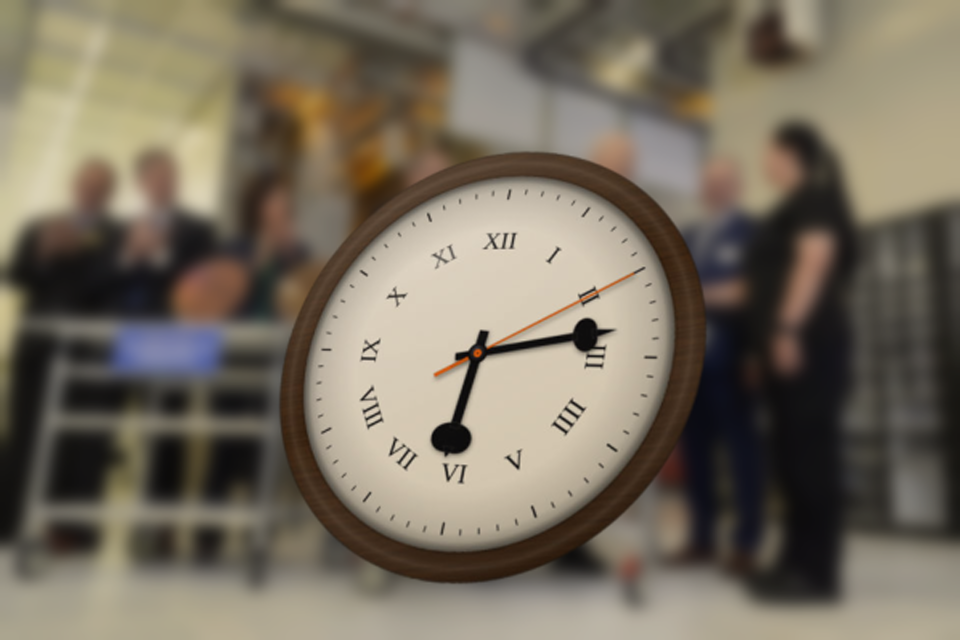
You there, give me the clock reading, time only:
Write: 6:13:10
